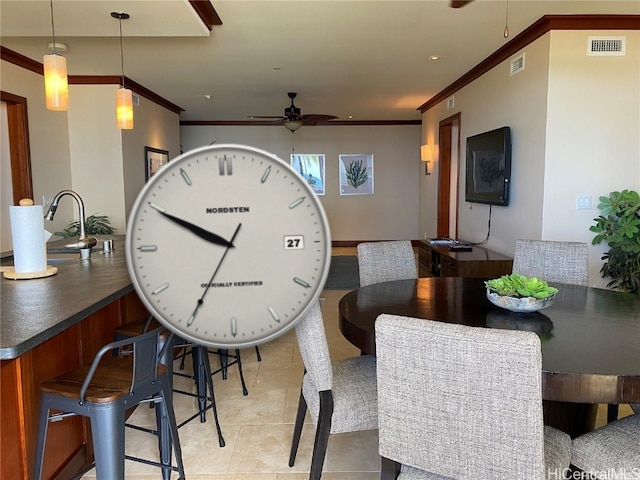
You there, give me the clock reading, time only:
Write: 9:49:35
